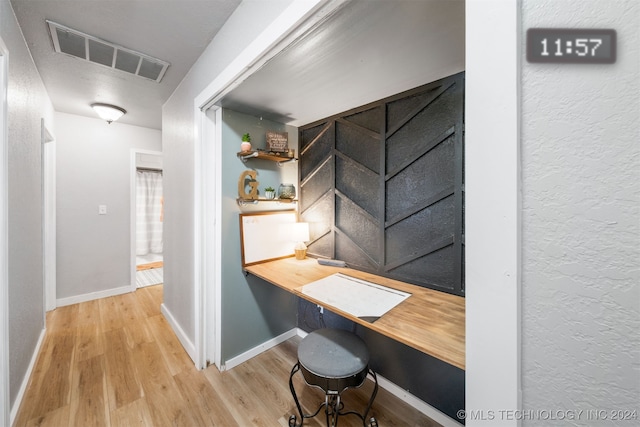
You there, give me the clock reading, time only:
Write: 11:57
